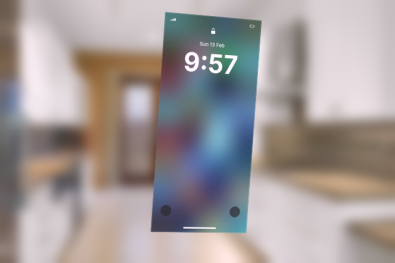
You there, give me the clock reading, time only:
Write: 9:57
